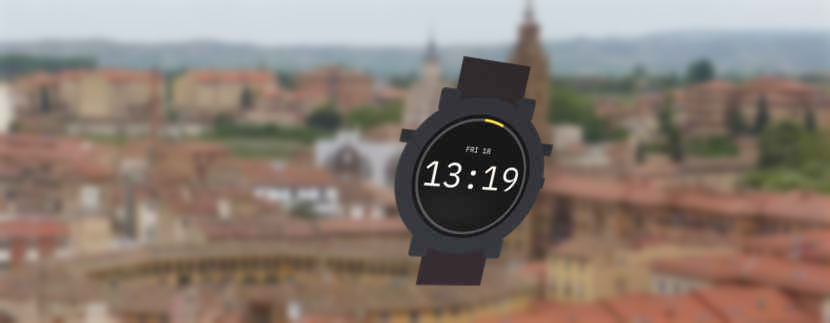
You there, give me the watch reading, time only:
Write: 13:19
